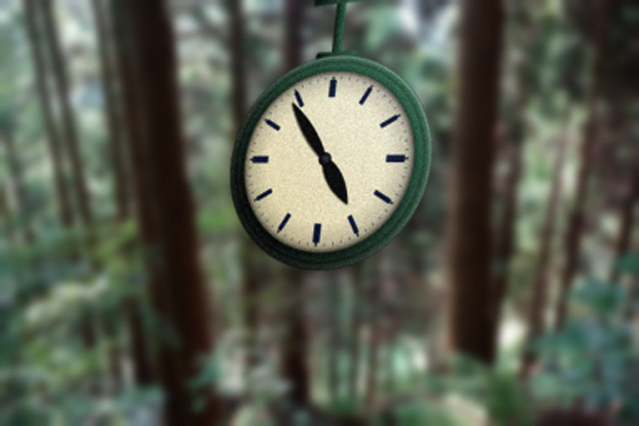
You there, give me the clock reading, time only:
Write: 4:54
